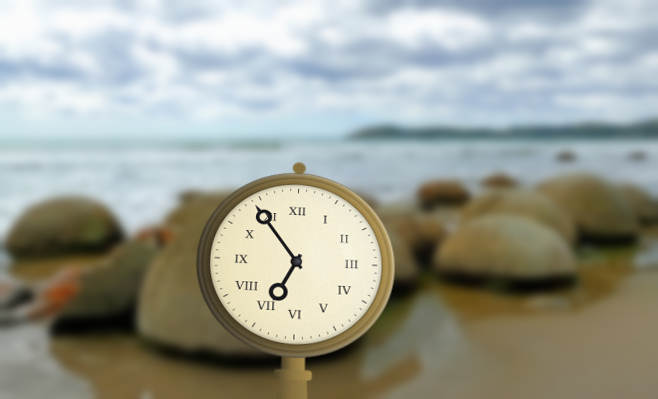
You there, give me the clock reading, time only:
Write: 6:54
